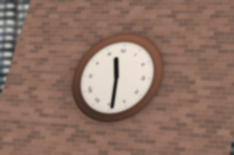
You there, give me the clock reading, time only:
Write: 11:29
